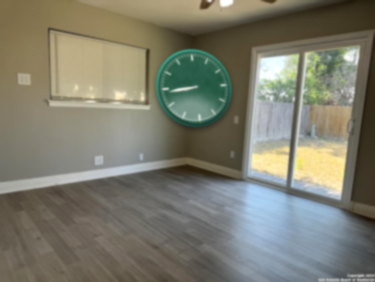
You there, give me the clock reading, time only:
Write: 8:44
